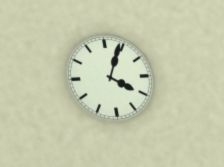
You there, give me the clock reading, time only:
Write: 4:04
